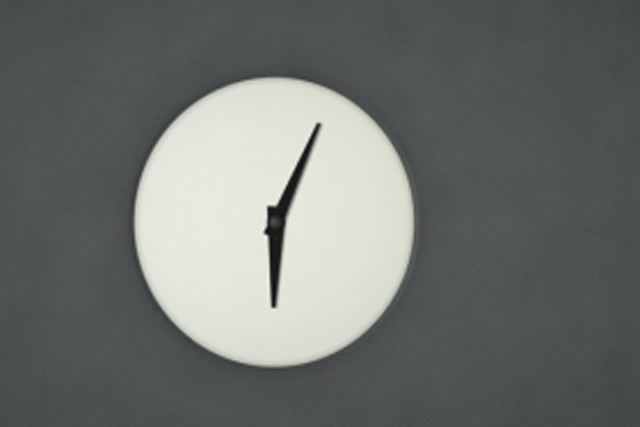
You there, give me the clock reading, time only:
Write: 6:04
